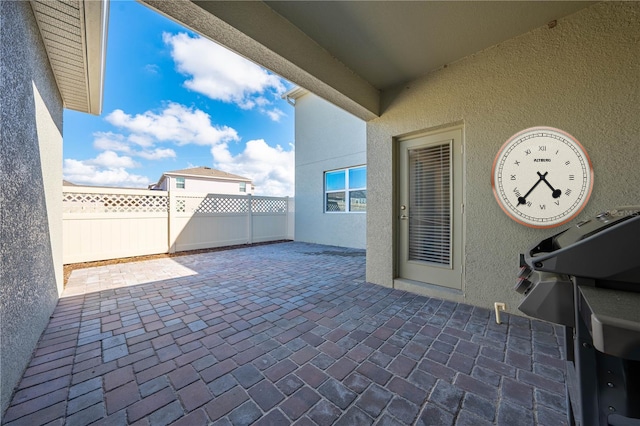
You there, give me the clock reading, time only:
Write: 4:37
